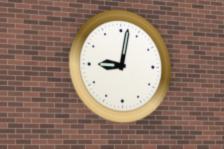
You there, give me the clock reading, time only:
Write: 9:02
